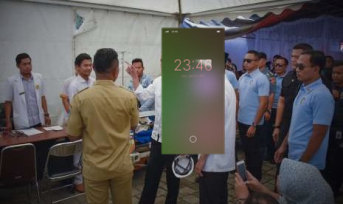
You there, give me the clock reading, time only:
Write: 23:46
